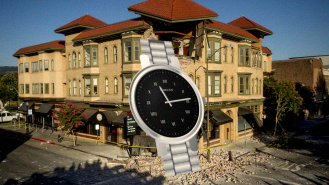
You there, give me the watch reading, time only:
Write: 11:14
